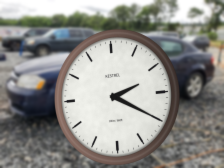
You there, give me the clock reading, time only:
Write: 2:20
